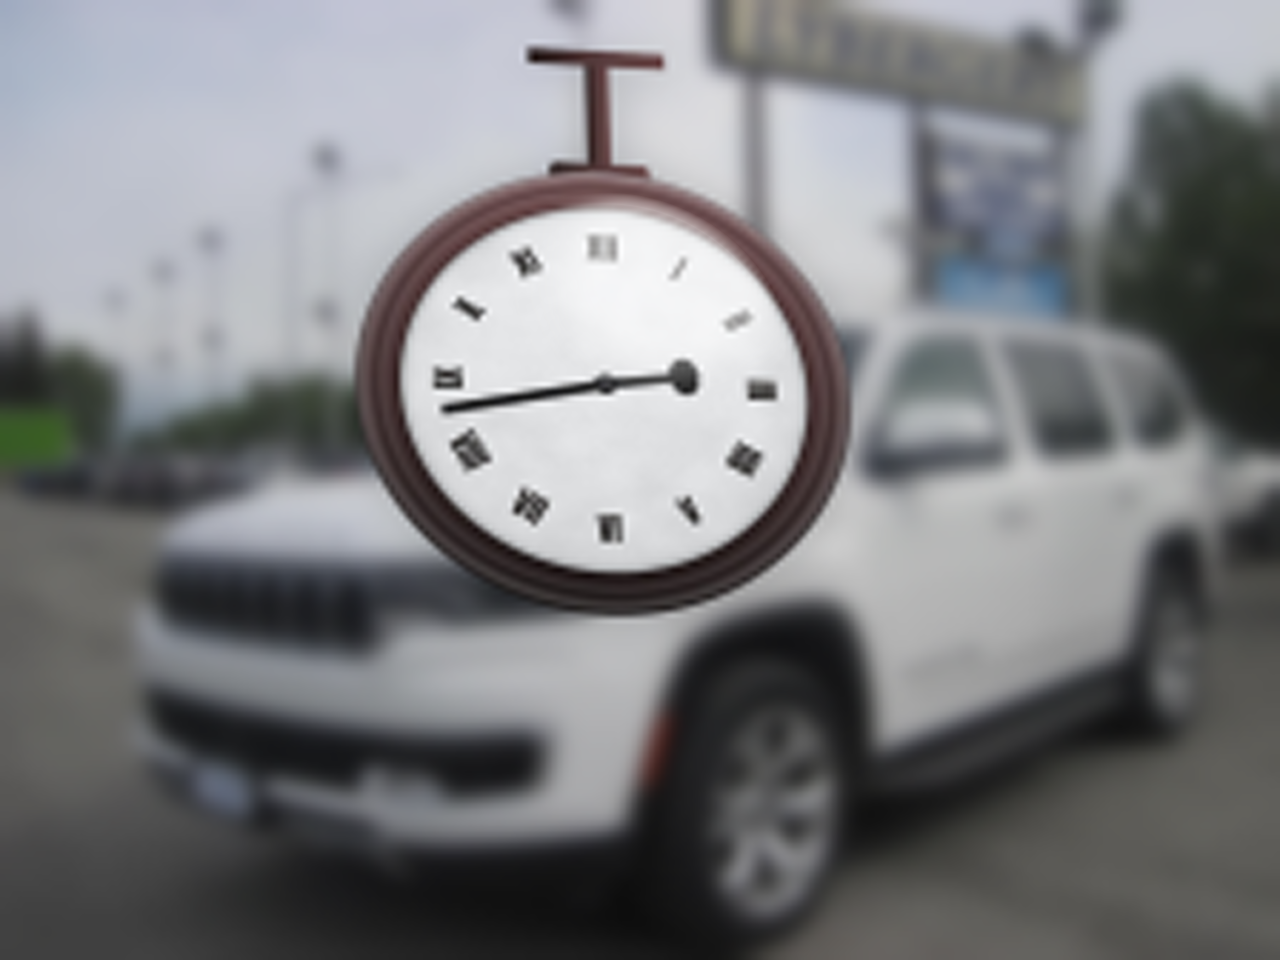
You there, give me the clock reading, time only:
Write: 2:43
